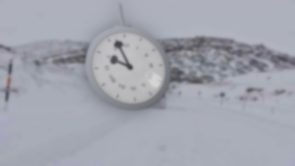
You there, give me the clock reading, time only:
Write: 9:57
